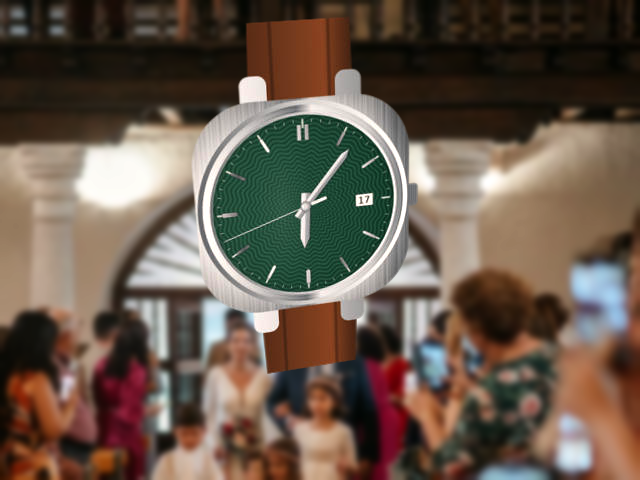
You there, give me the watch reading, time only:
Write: 6:06:42
